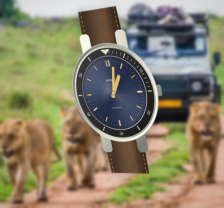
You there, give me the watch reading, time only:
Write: 1:02
